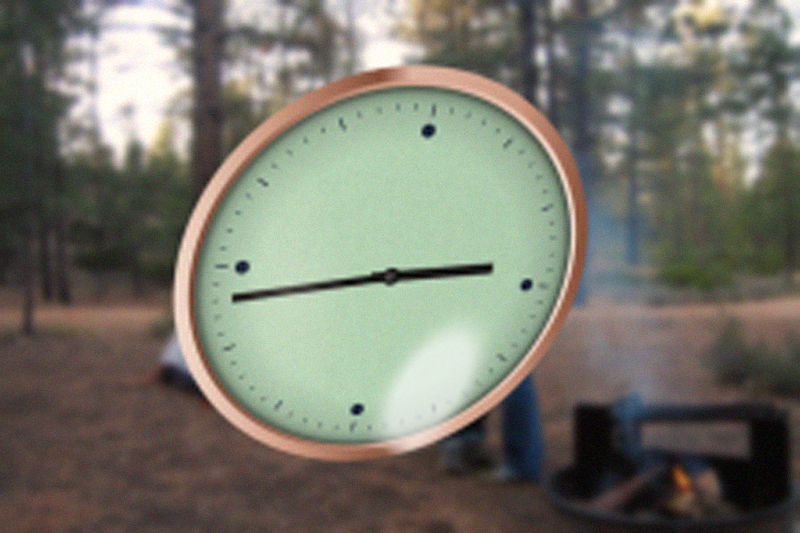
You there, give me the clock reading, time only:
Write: 2:43
